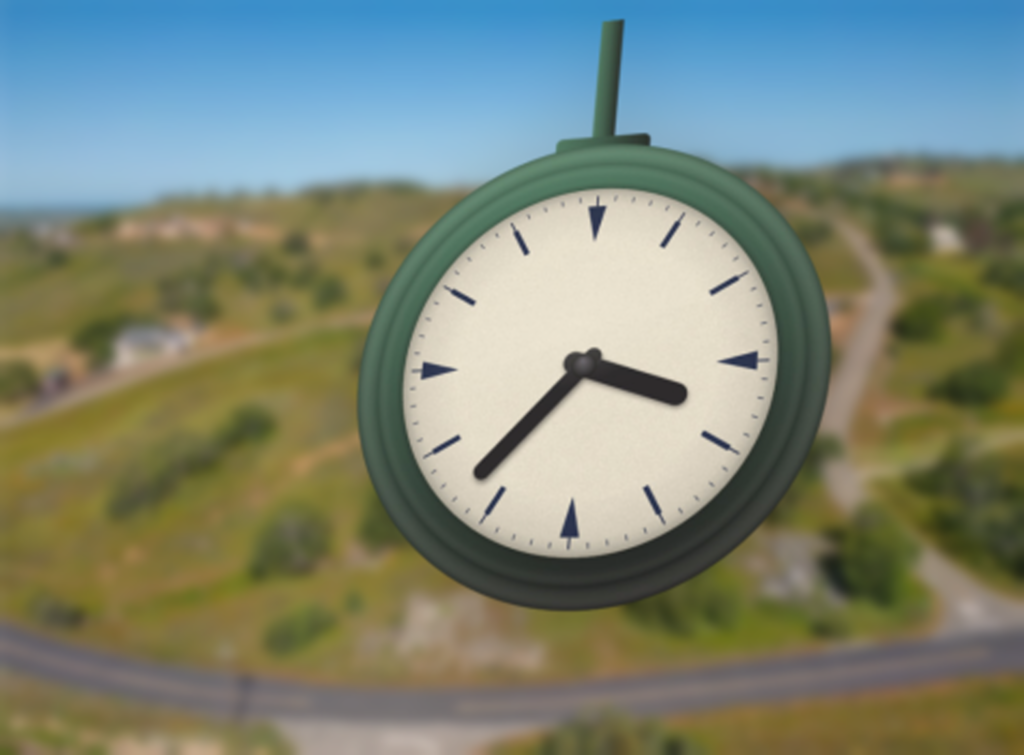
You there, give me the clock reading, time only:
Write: 3:37
